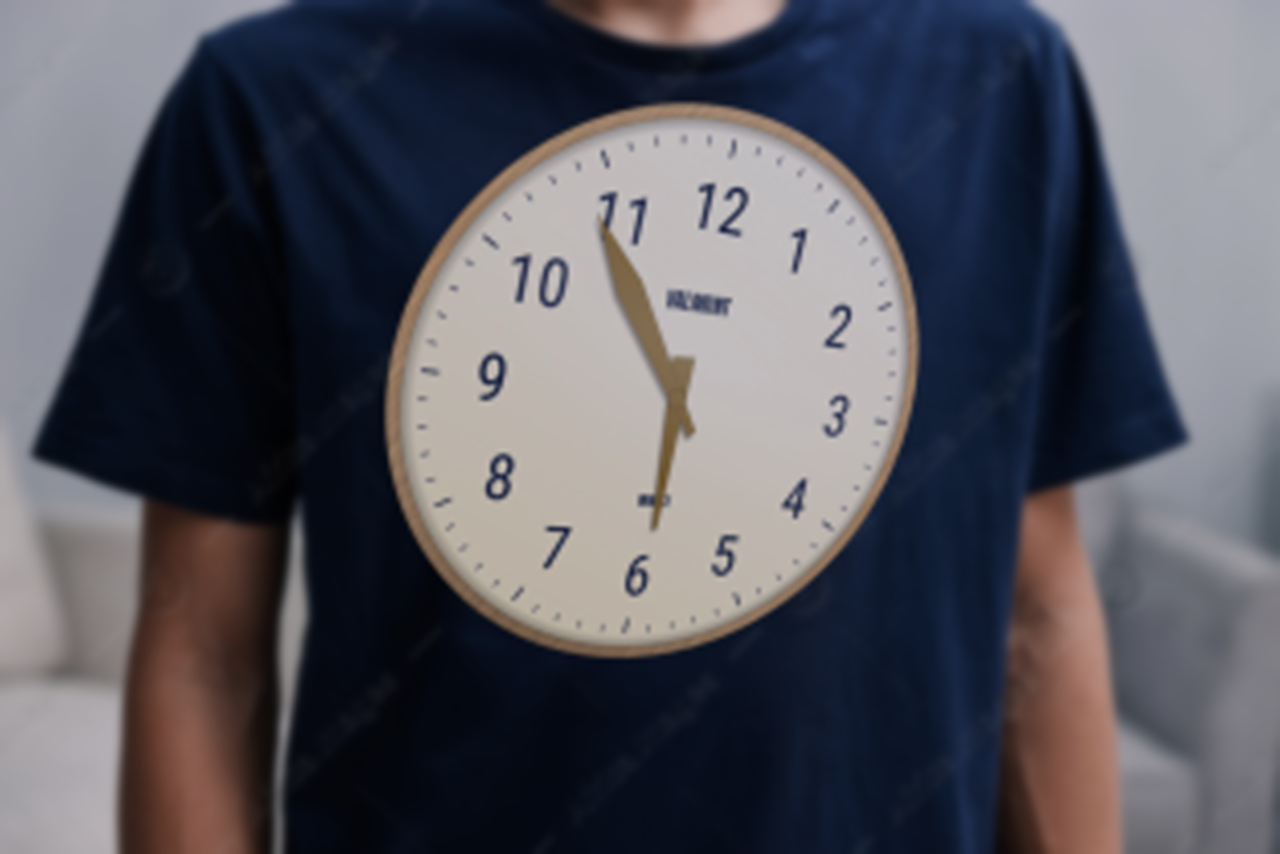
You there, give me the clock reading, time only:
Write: 5:54
